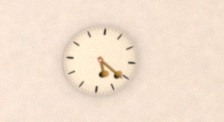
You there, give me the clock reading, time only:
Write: 5:21
